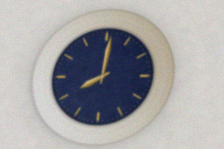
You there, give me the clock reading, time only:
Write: 8:01
